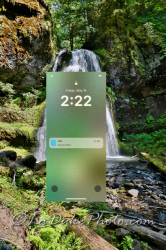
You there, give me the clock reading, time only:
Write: 2:22
